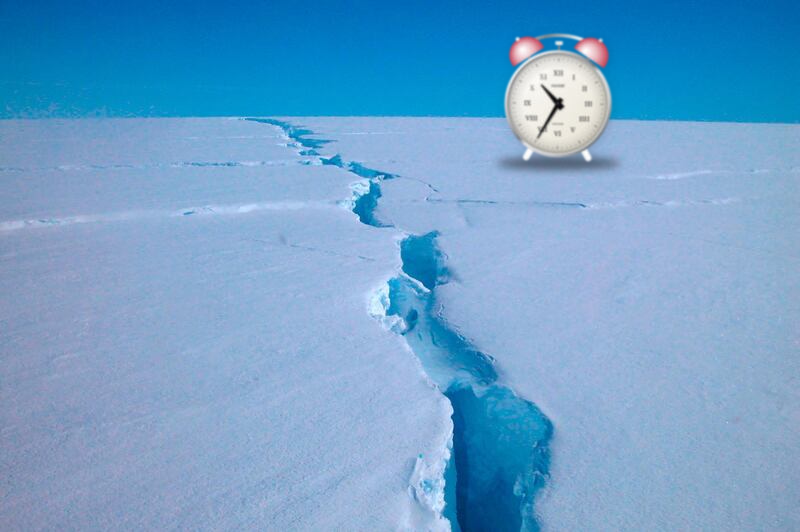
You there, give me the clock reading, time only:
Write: 10:35
